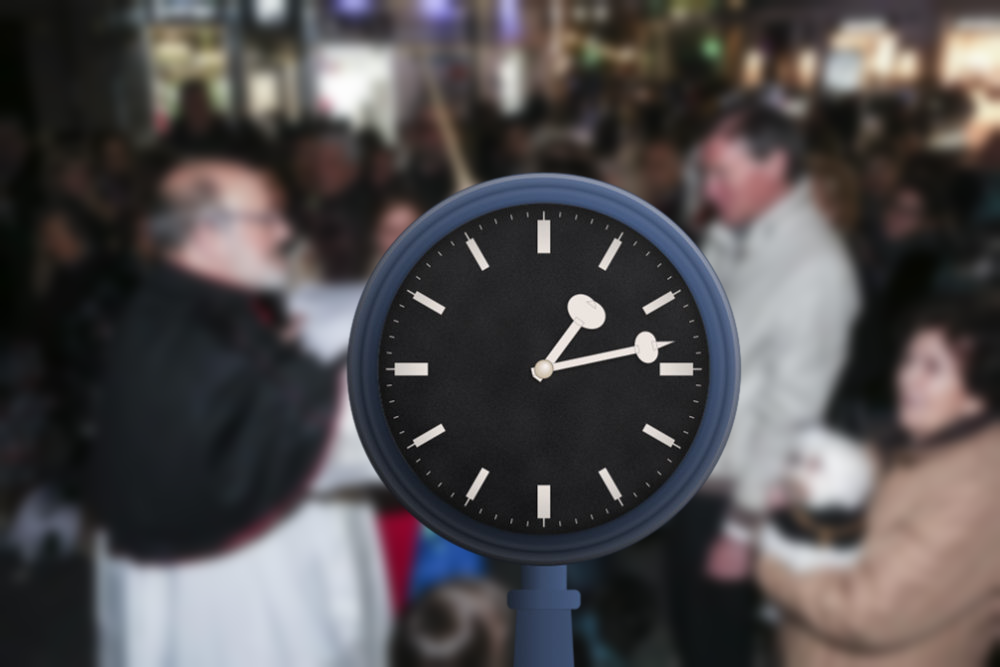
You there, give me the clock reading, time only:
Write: 1:13
